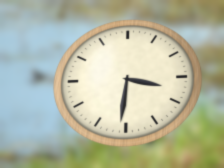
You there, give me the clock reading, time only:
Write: 3:31
